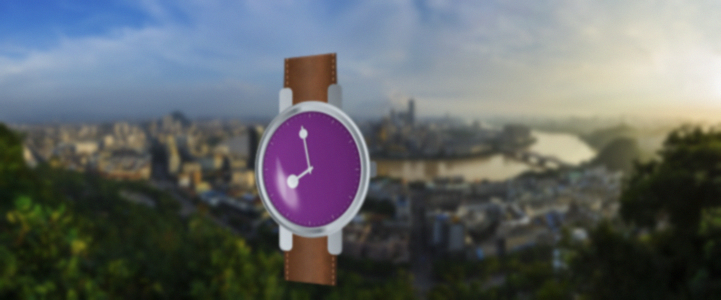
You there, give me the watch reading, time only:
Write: 7:58
